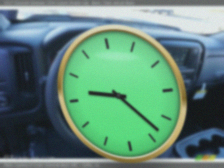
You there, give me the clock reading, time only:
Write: 9:23
